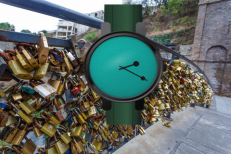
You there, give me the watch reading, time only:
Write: 2:20
